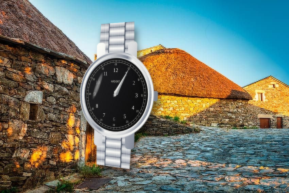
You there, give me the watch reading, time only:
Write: 1:05
